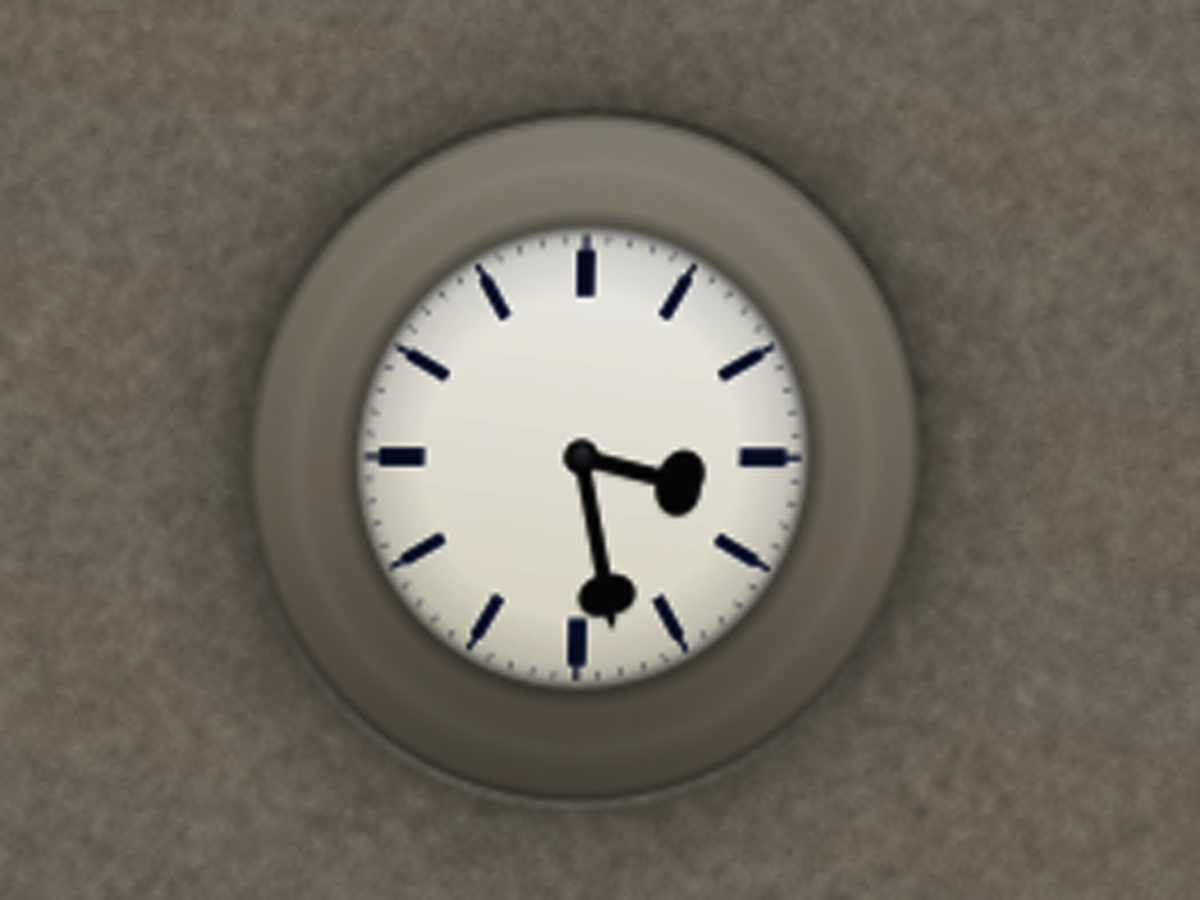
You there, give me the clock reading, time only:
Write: 3:28
